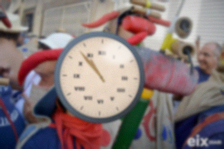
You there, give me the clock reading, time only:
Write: 10:53
